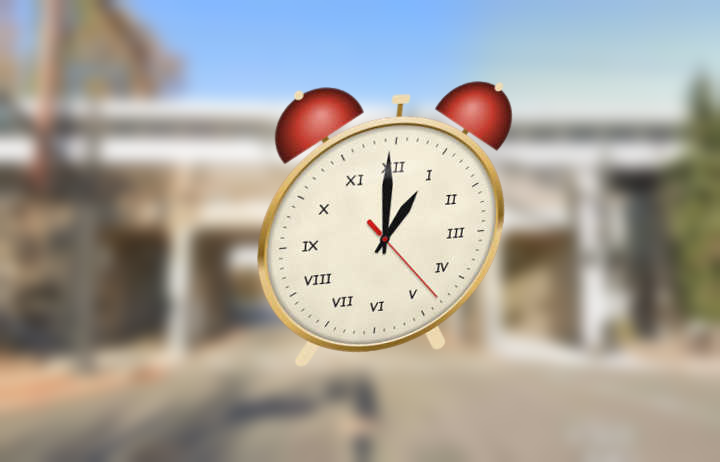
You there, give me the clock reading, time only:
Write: 12:59:23
